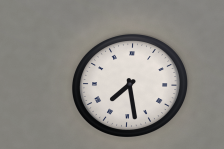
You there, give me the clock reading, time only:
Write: 7:28
